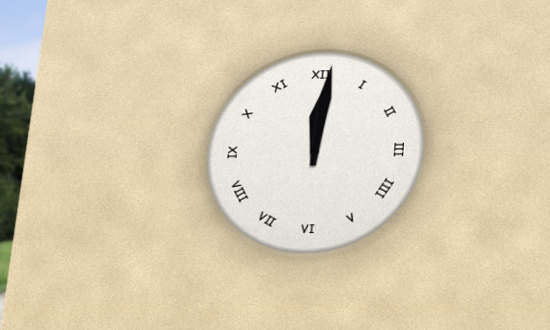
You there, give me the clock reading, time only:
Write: 12:01
